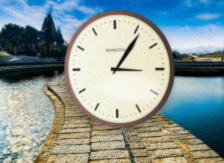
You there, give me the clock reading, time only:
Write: 3:06
